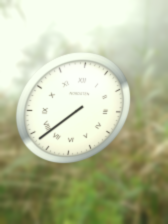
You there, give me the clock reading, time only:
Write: 7:38
